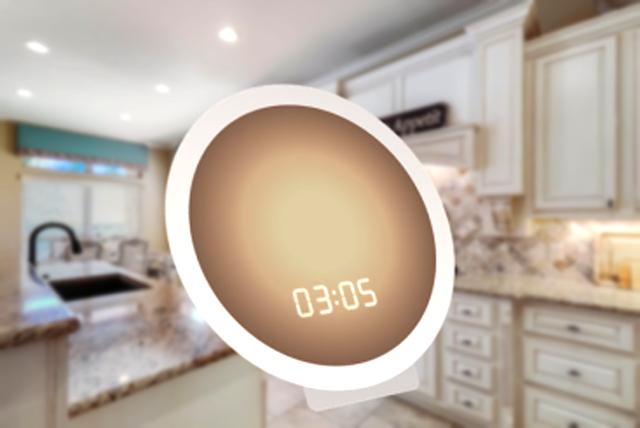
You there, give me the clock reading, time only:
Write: 3:05
